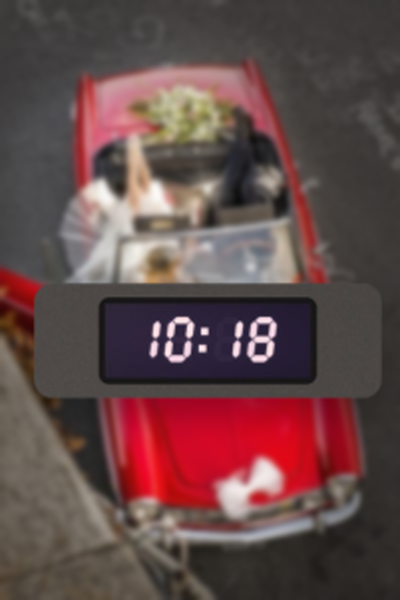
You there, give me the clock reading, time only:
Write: 10:18
